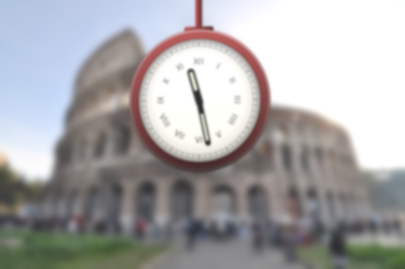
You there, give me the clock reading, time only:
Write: 11:28
